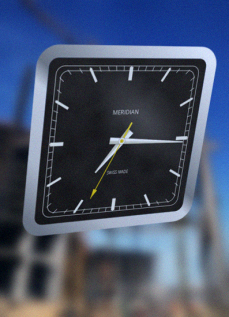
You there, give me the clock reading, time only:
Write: 7:15:34
